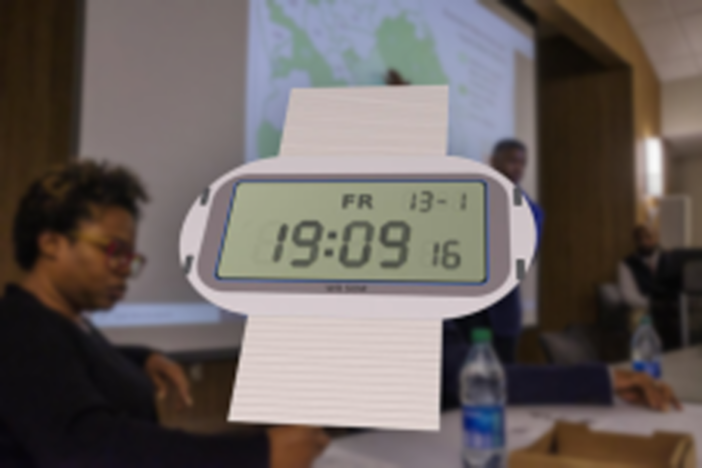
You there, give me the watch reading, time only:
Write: 19:09:16
